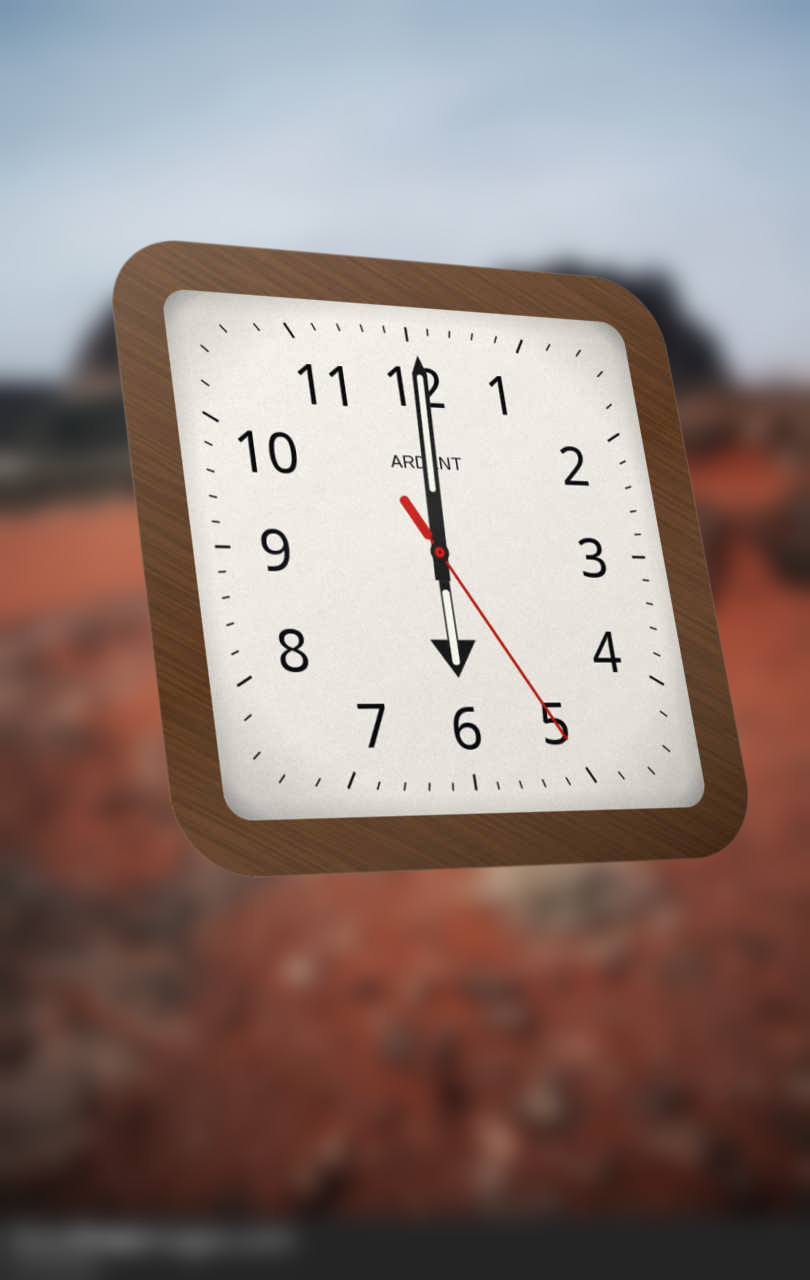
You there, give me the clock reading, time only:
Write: 6:00:25
